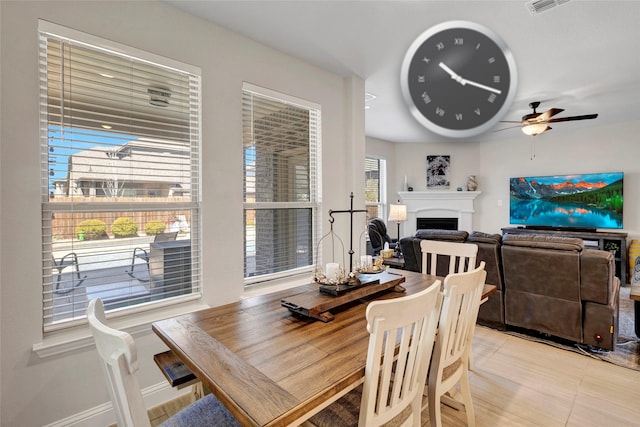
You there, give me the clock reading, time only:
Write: 10:18
